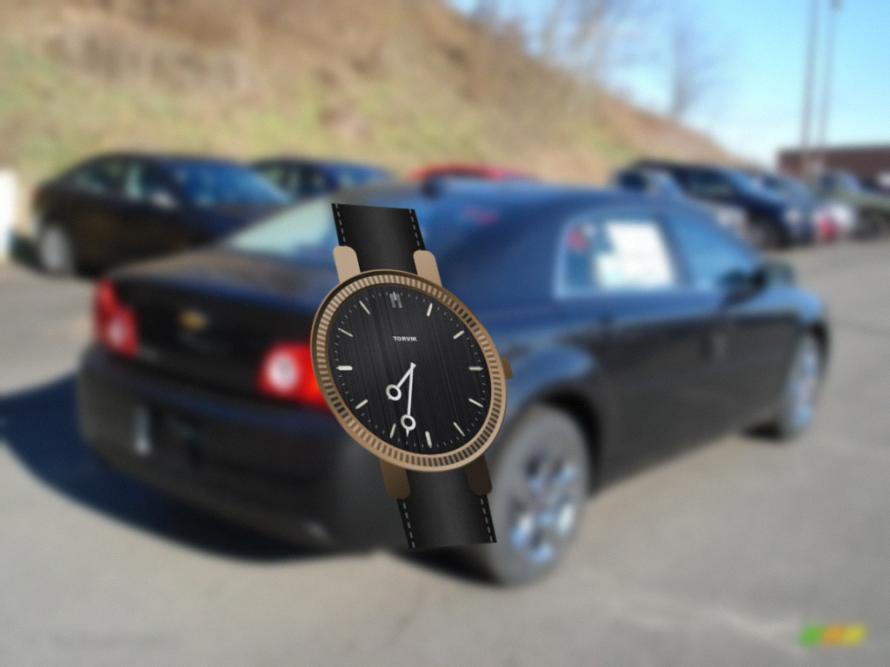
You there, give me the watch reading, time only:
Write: 7:33
